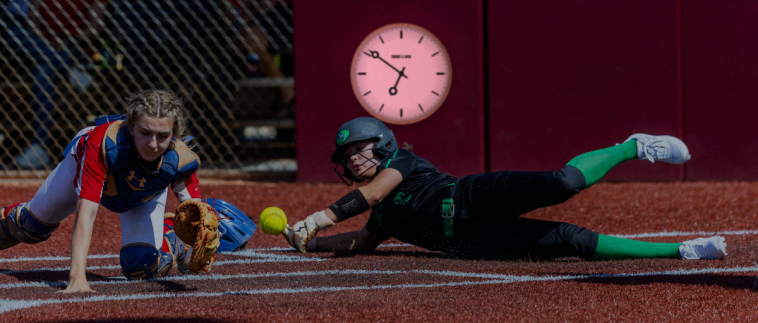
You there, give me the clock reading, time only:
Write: 6:51
